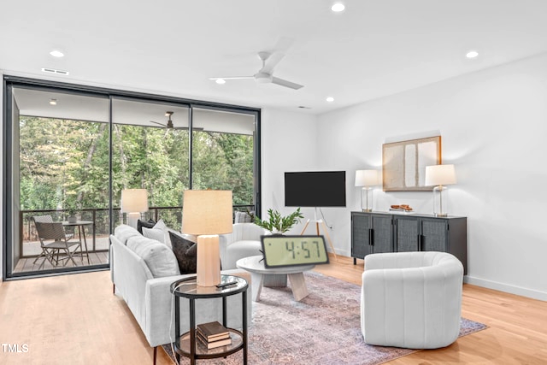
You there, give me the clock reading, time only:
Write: 4:57
